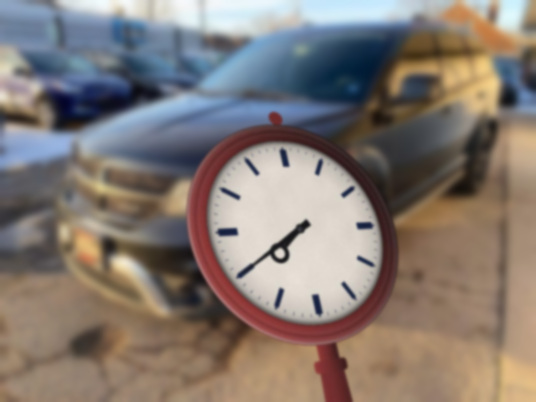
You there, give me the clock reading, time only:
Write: 7:40
